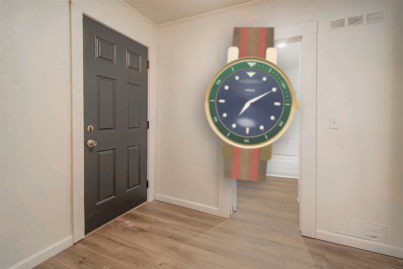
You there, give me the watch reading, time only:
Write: 7:10
